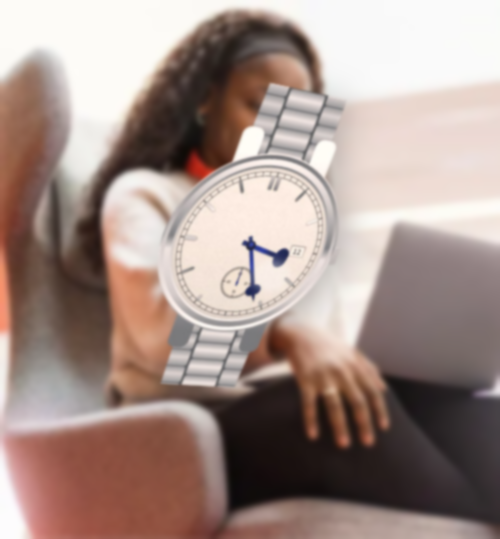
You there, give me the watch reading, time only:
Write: 3:26
